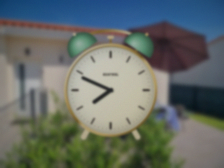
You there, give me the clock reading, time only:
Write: 7:49
